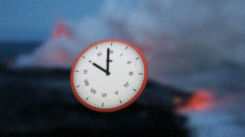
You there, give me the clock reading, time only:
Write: 9:59
